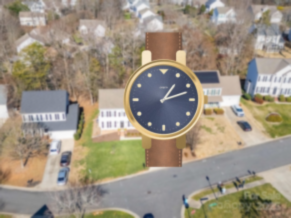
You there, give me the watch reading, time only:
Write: 1:12
